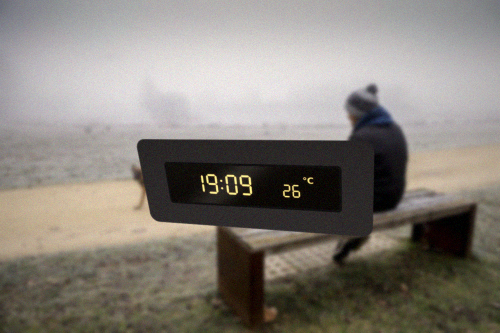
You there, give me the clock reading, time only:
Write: 19:09
